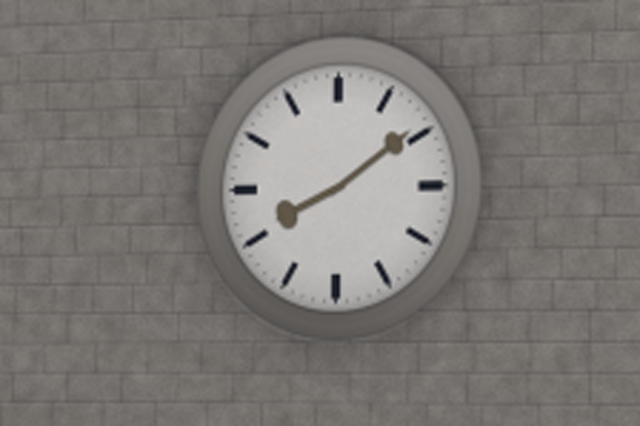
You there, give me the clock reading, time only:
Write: 8:09
